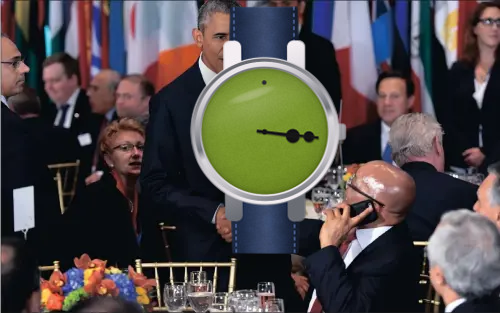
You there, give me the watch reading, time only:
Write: 3:16
